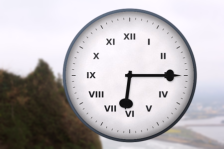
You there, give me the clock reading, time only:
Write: 6:15
